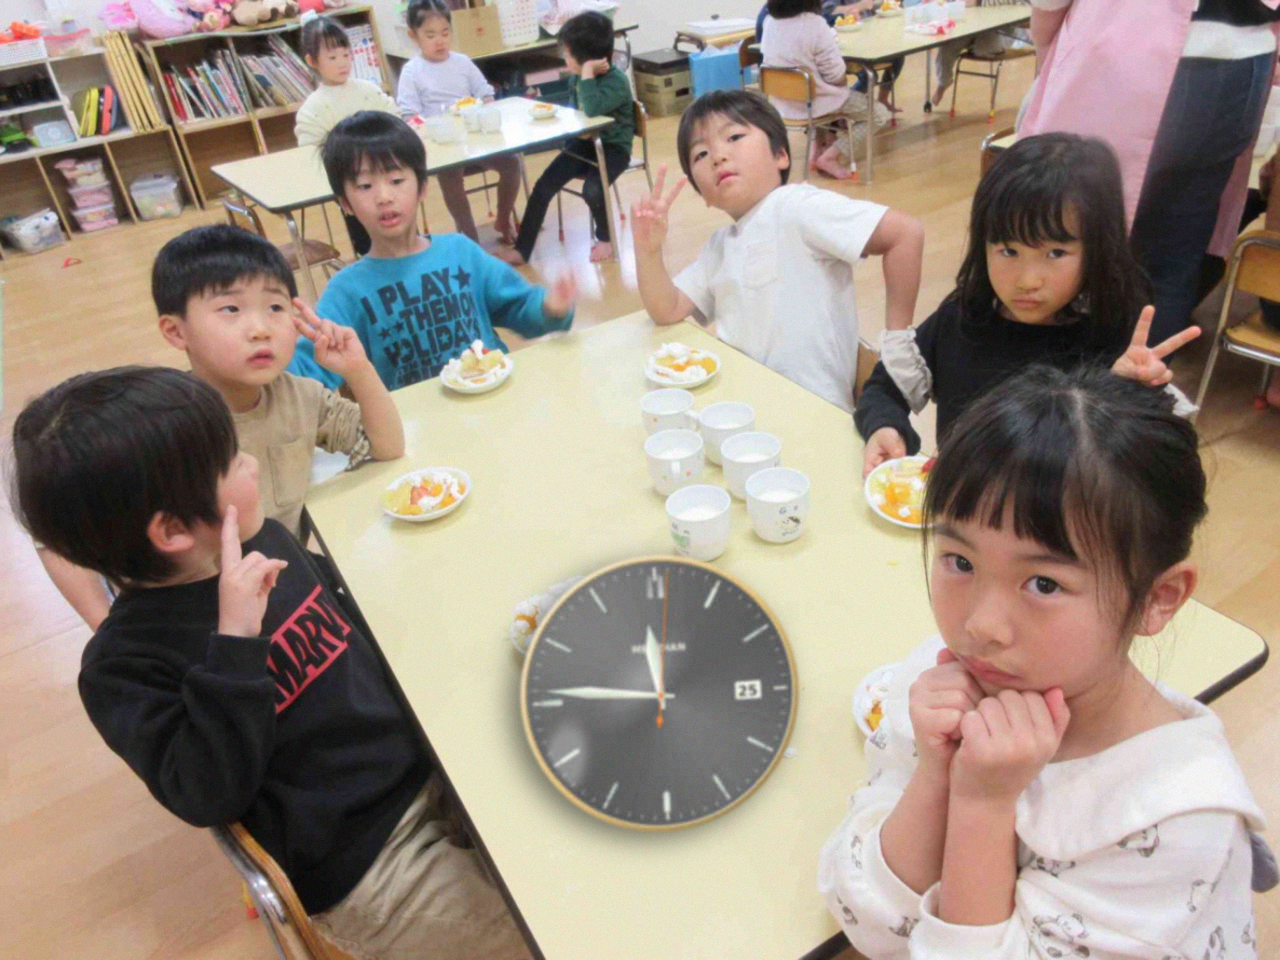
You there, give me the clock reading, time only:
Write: 11:46:01
